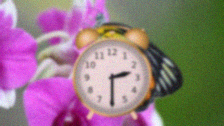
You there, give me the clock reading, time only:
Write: 2:30
